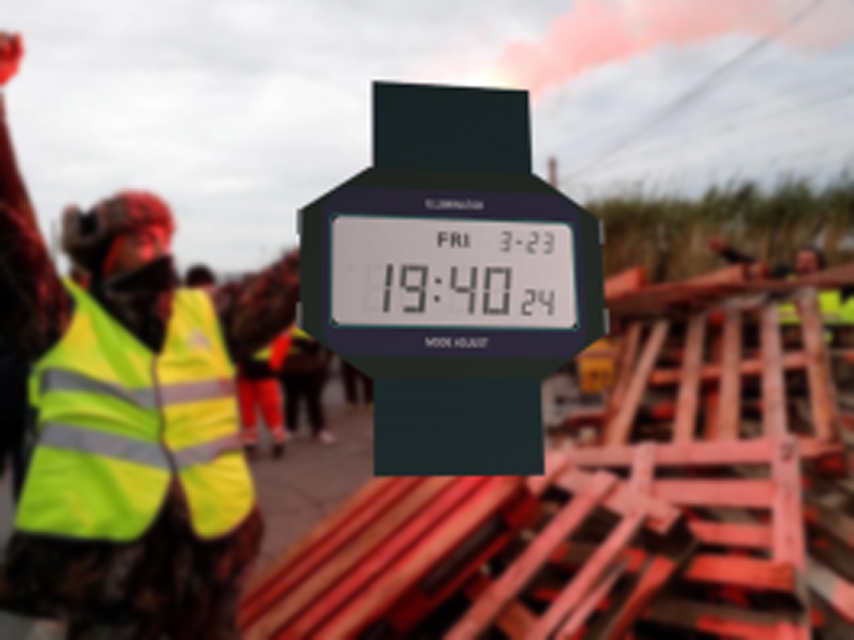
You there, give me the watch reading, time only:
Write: 19:40:24
